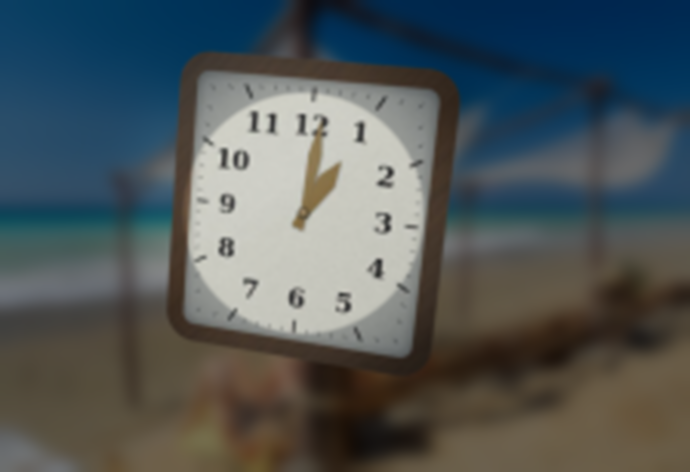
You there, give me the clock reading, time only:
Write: 1:01
